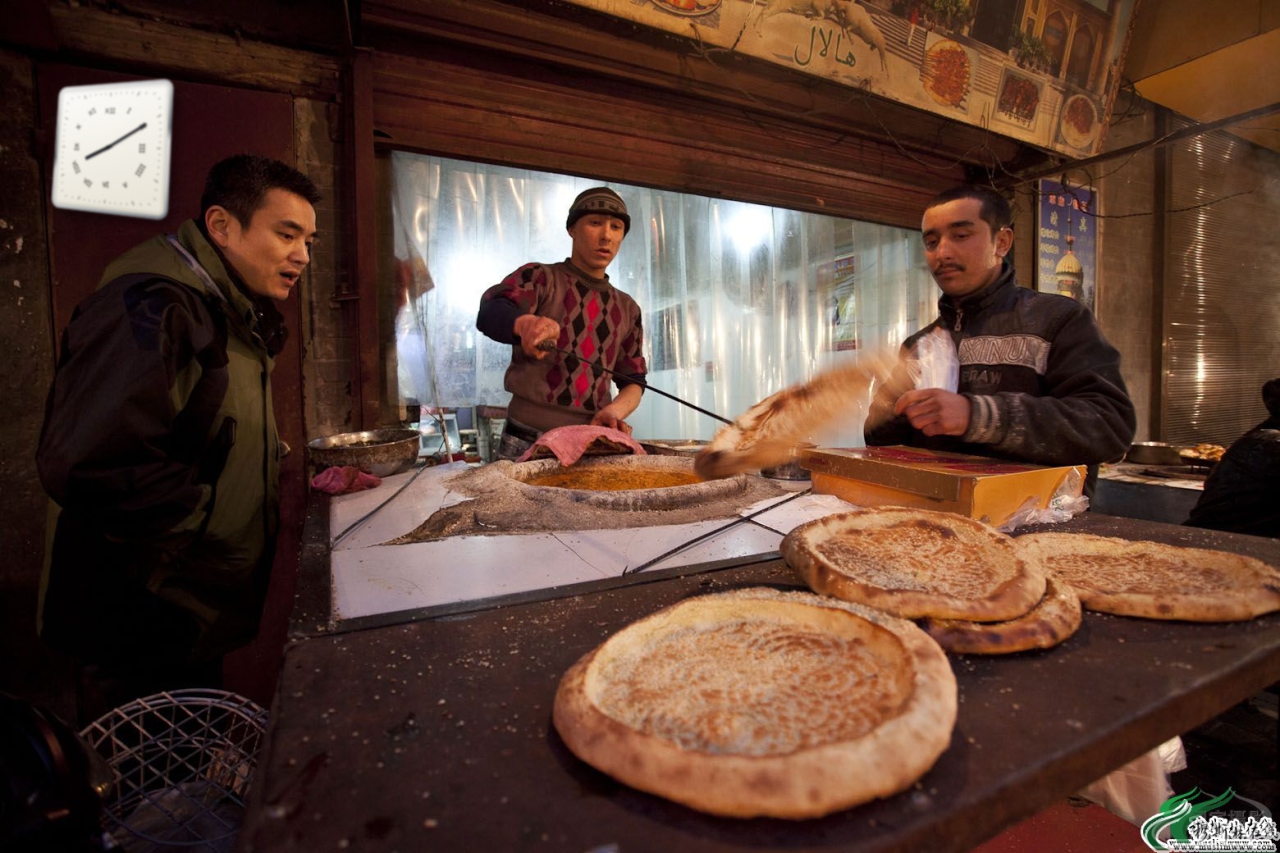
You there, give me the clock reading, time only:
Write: 8:10
